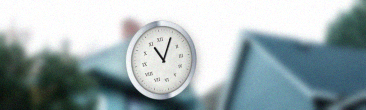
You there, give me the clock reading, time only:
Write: 11:05
